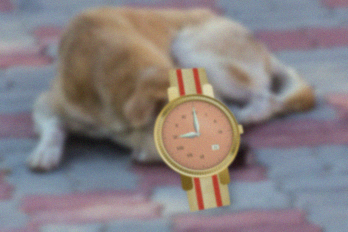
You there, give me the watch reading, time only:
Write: 9:00
